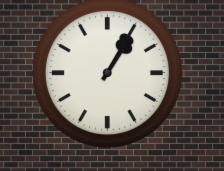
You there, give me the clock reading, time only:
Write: 1:05
